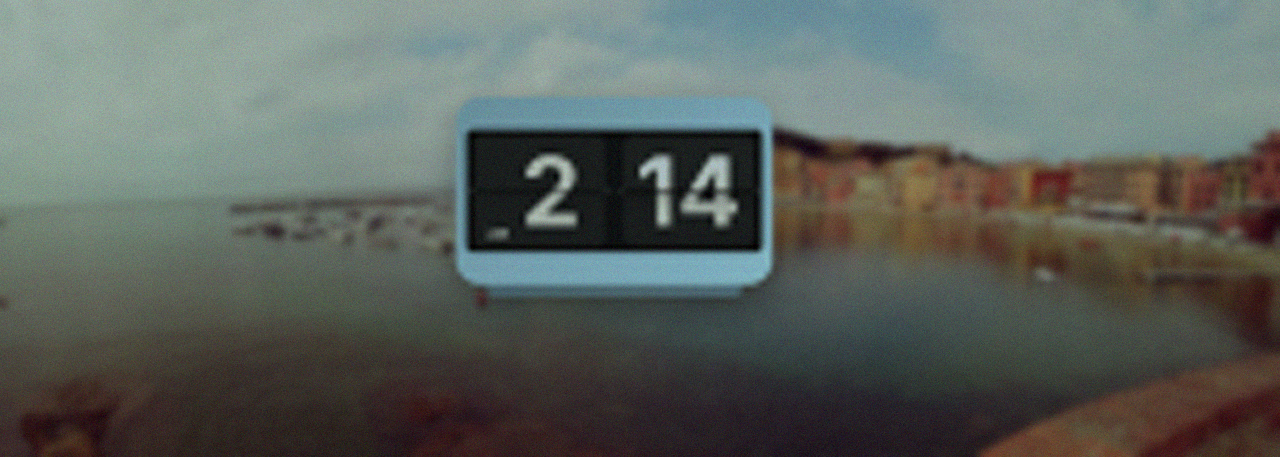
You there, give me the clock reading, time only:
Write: 2:14
